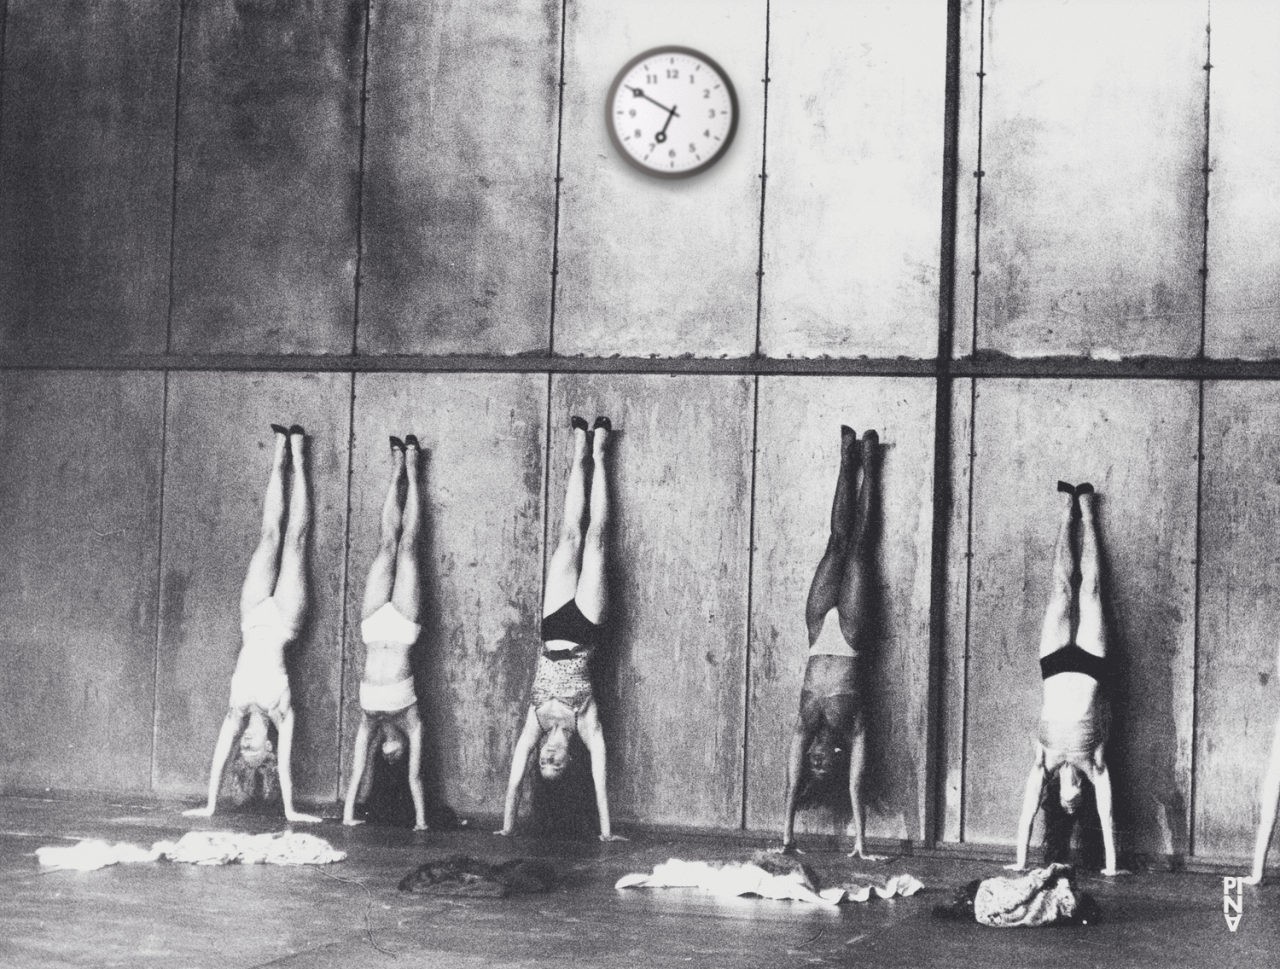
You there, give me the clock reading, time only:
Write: 6:50
